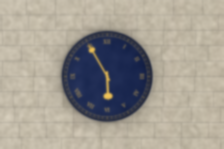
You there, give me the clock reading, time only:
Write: 5:55
